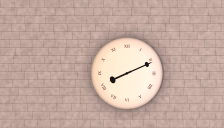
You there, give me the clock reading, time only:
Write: 8:11
